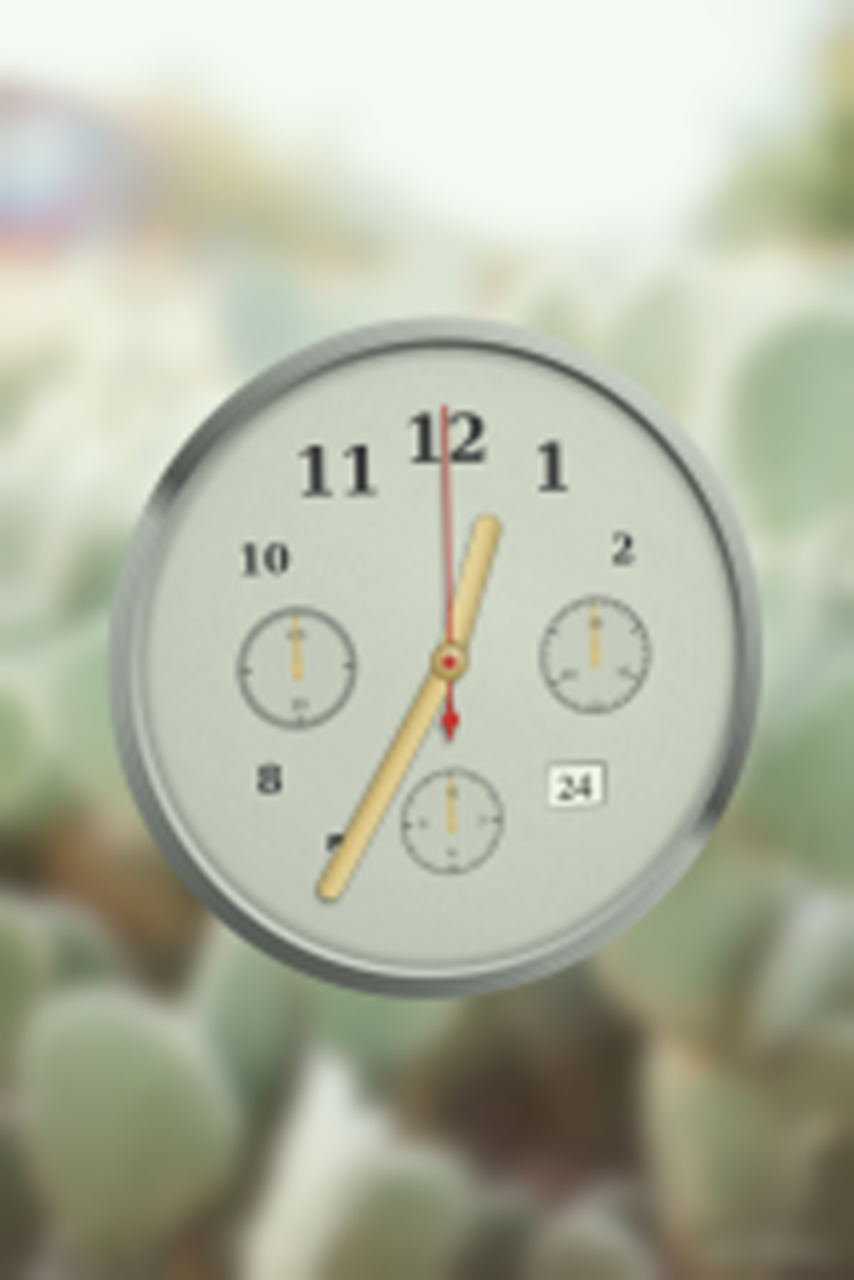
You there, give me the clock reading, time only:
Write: 12:35
